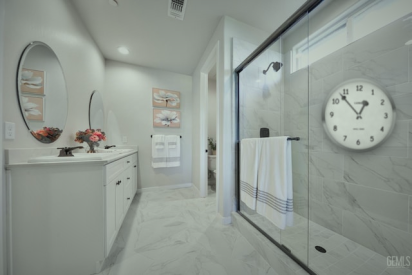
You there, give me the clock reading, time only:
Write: 12:53
